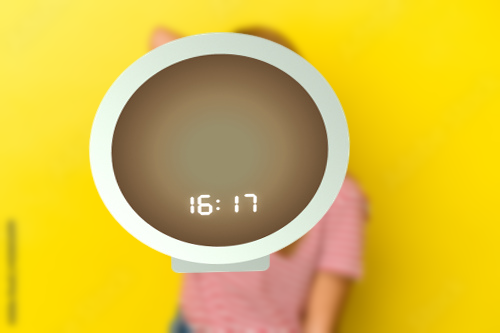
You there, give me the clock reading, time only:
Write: 16:17
